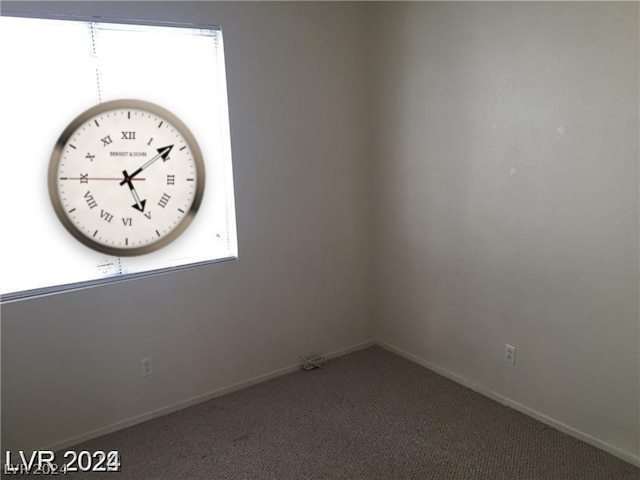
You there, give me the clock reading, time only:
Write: 5:08:45
